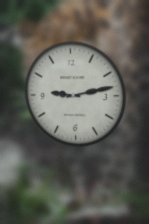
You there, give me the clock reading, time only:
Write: 9:13
